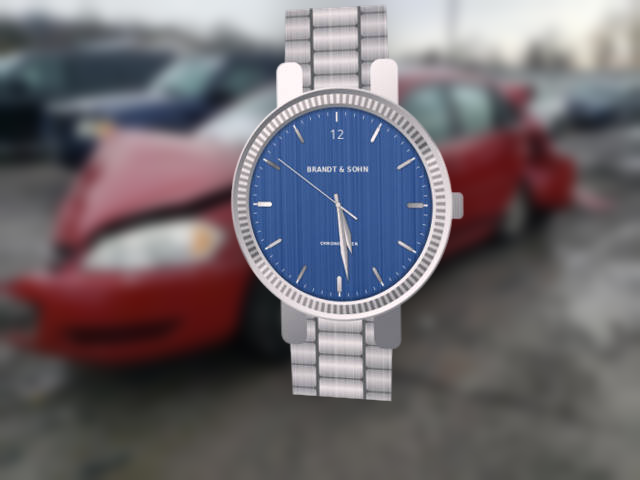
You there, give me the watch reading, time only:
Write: 5:28:51
